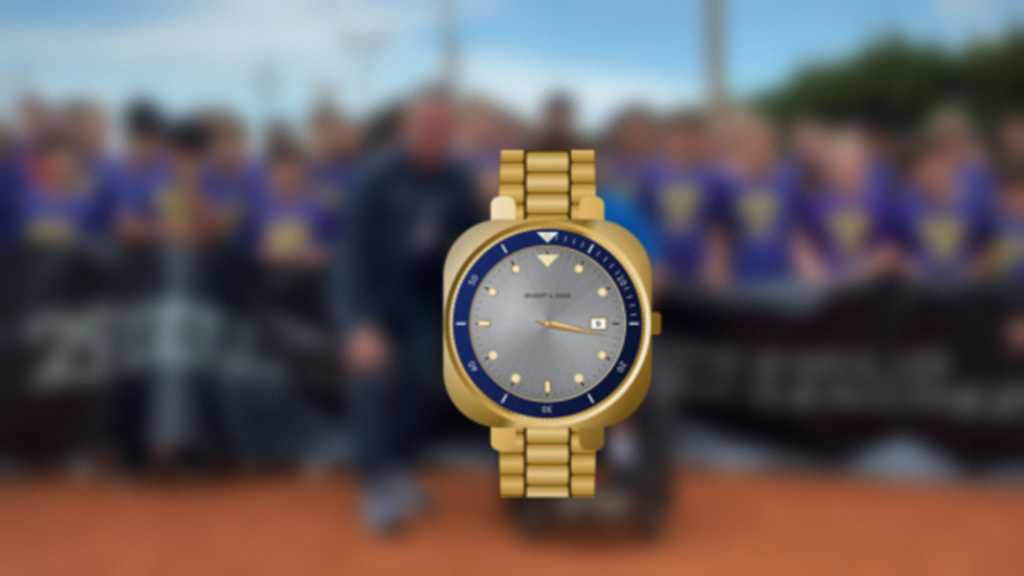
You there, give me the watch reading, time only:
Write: 3:17
